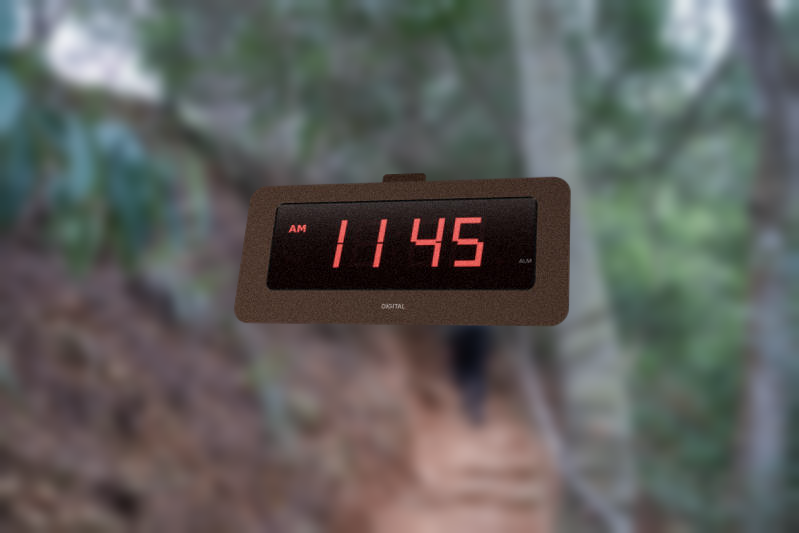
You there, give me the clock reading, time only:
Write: 11:45
